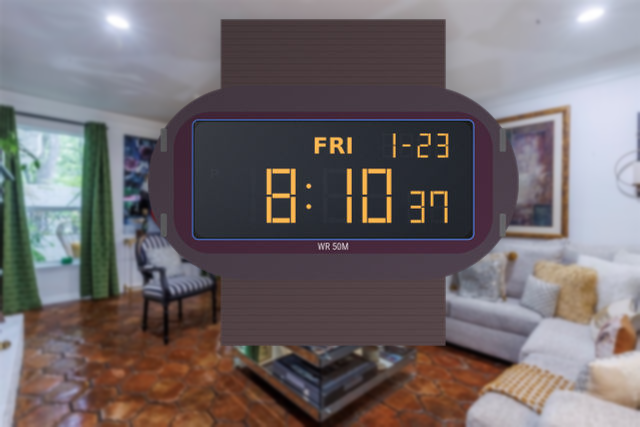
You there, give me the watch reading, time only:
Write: 8:10:37
